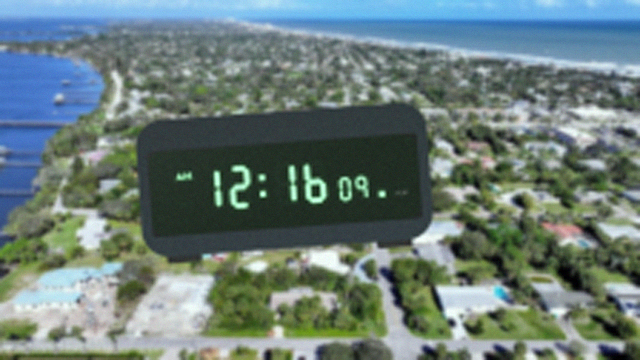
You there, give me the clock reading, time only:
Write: 12:16:09
